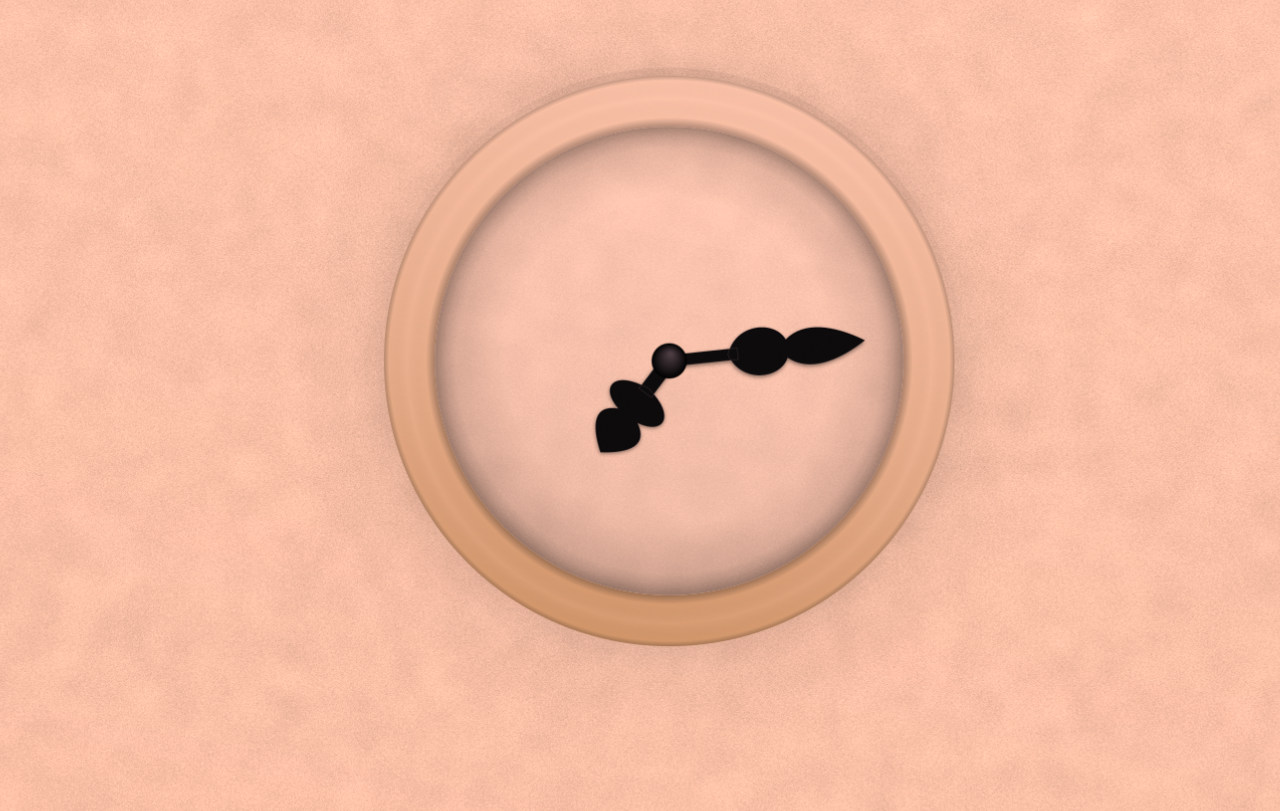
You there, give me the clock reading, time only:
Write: 7:14
